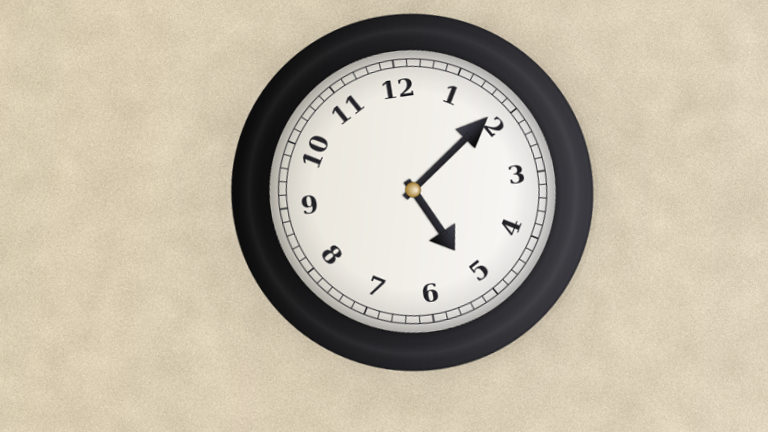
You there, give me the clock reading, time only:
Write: 5:09
